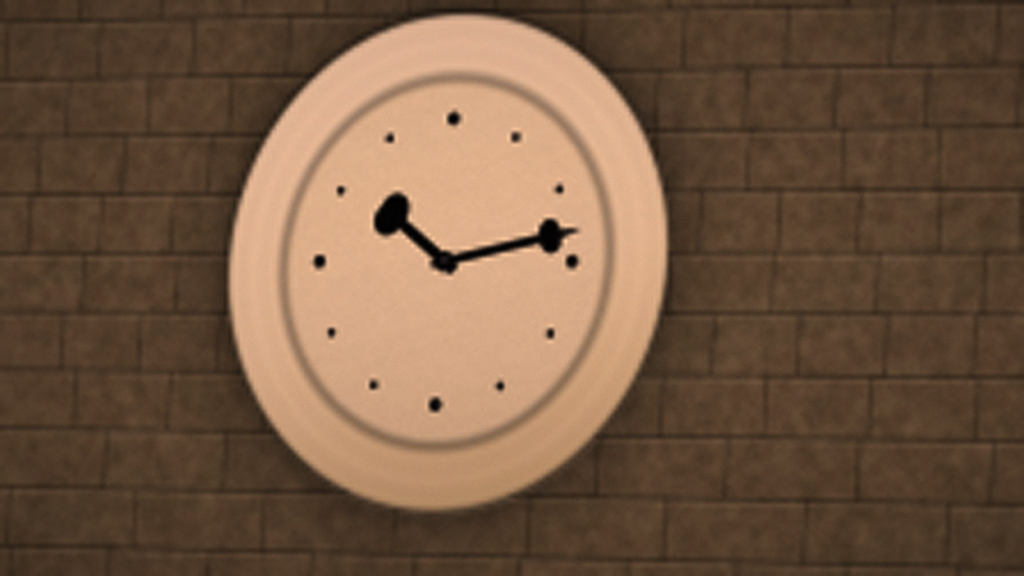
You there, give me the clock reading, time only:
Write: 10:13
